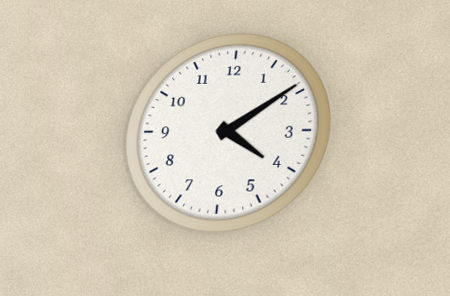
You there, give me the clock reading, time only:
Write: 4:09
